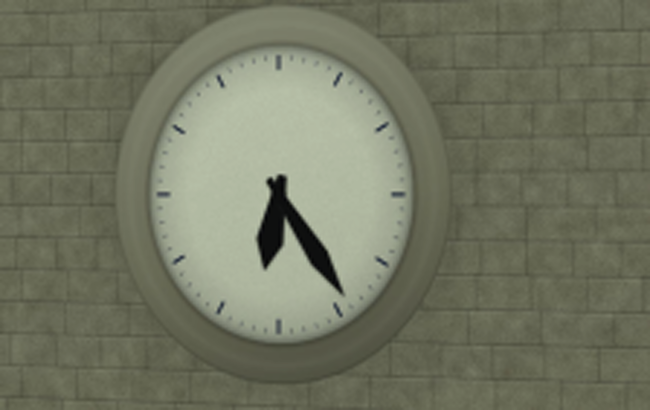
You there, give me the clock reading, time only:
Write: 6:24
